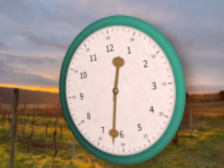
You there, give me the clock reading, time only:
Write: 12:32
